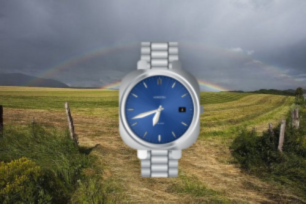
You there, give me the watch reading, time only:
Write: 6:42
